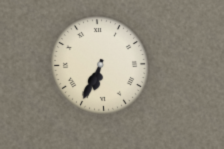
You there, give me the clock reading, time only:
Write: 6:35
